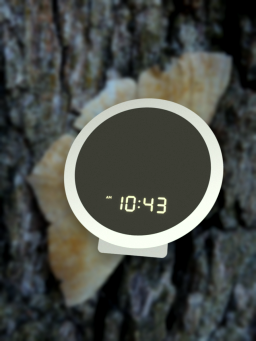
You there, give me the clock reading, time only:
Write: 10:43
